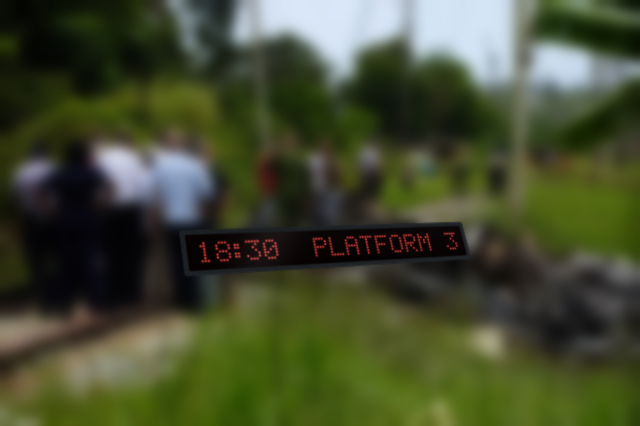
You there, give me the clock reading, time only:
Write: 18:30
